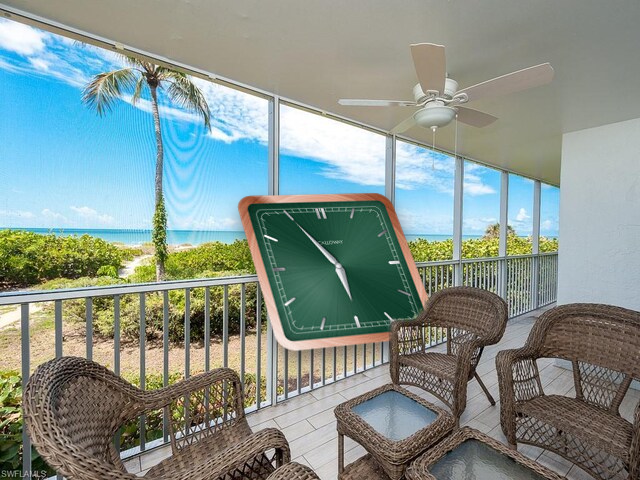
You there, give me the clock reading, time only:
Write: 5:55
